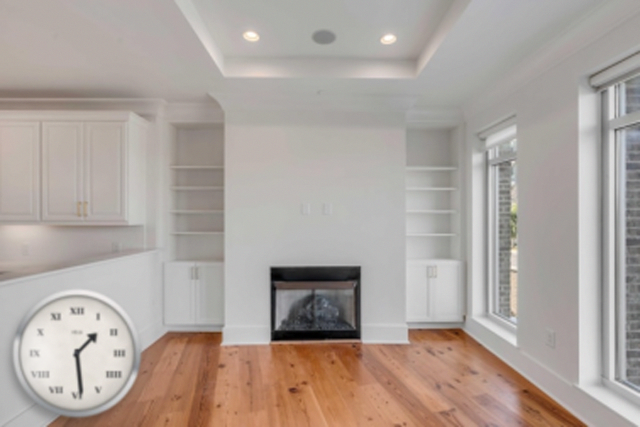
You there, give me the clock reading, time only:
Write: 1:29
